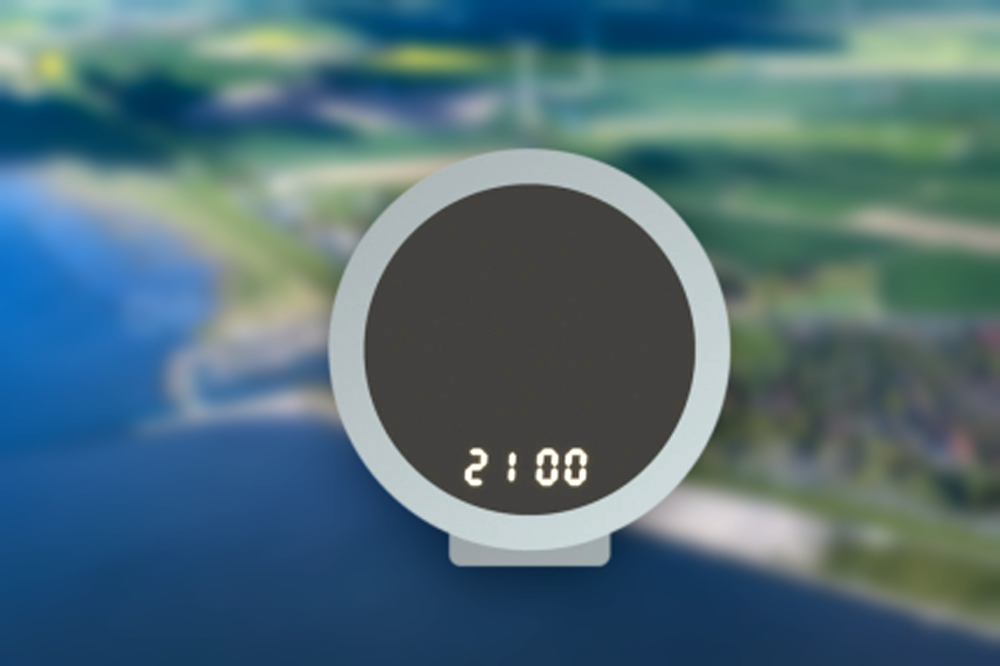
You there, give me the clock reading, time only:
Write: 21:00
